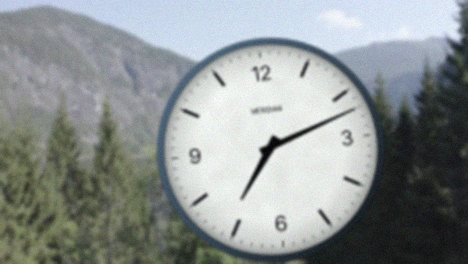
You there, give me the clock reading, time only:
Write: 7:12
